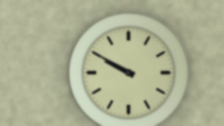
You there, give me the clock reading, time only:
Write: 9:50
